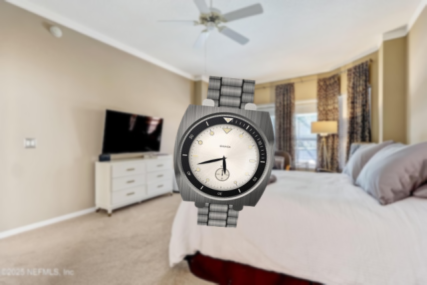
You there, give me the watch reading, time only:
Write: 5:42
